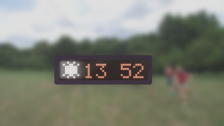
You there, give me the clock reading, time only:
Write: 13:52
